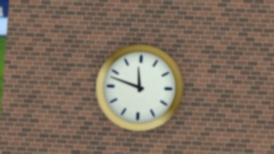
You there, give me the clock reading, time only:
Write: 11:48
